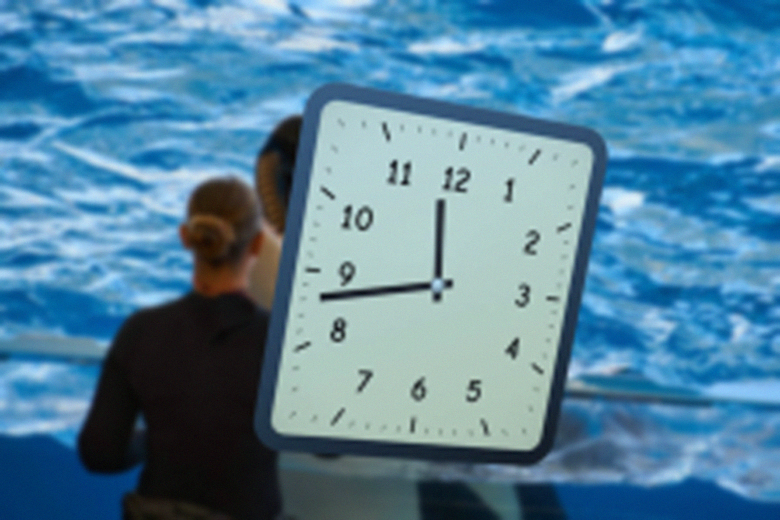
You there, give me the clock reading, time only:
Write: 11:43
